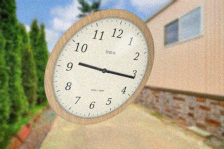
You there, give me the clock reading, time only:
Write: 9:16
